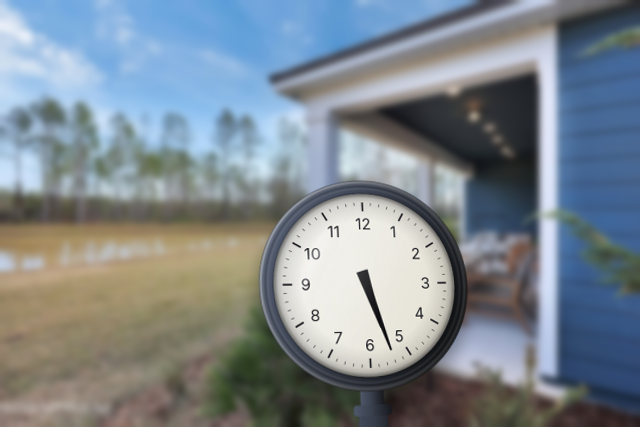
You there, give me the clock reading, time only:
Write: 5:27
